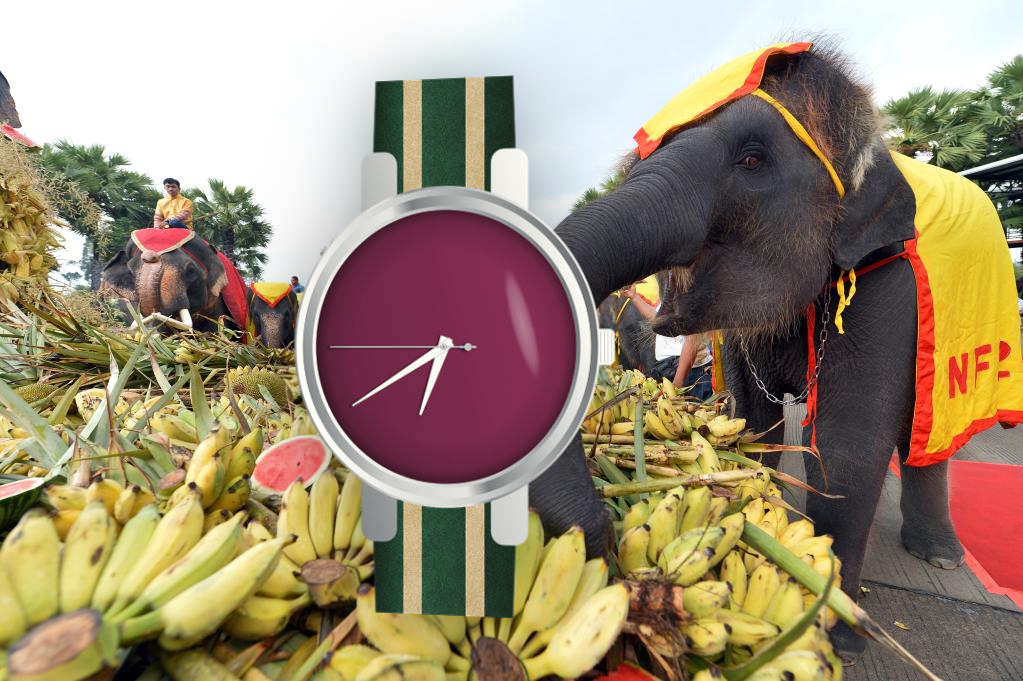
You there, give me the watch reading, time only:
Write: 6:39:45
